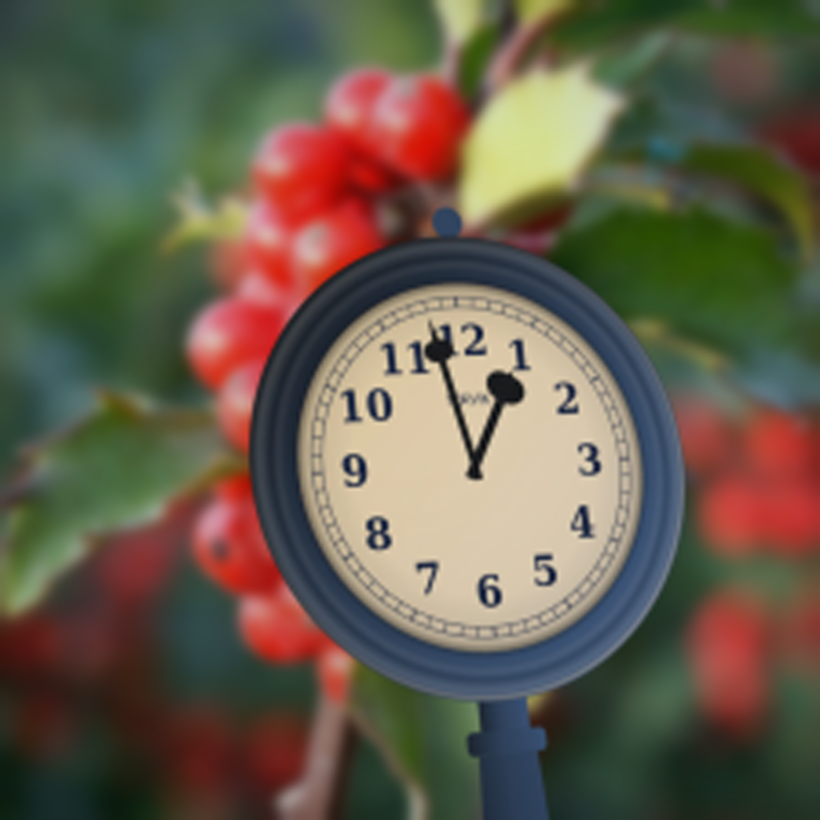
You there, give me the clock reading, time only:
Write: 12:58
